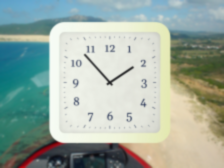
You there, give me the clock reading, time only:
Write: 1:53
